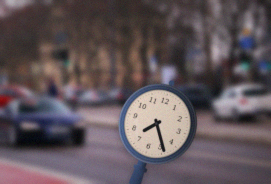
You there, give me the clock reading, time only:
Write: 7:24
